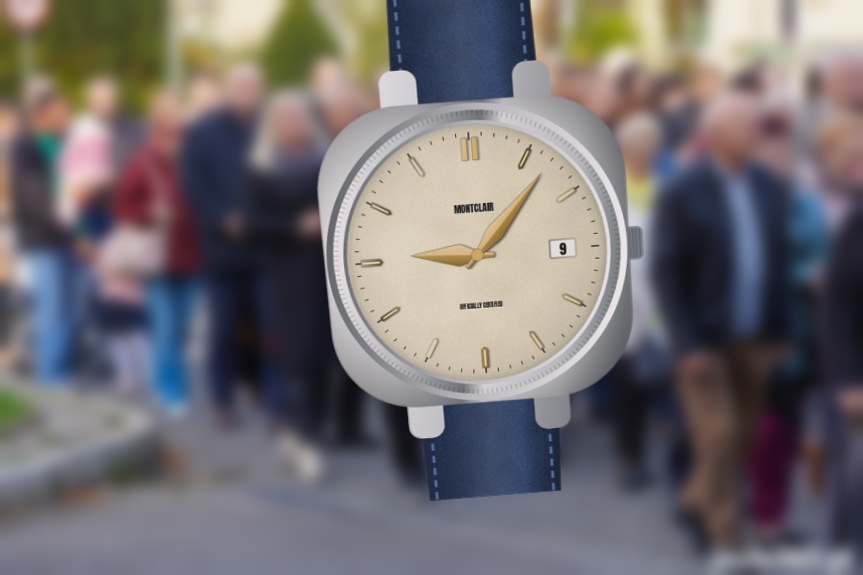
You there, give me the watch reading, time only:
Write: 9:07
